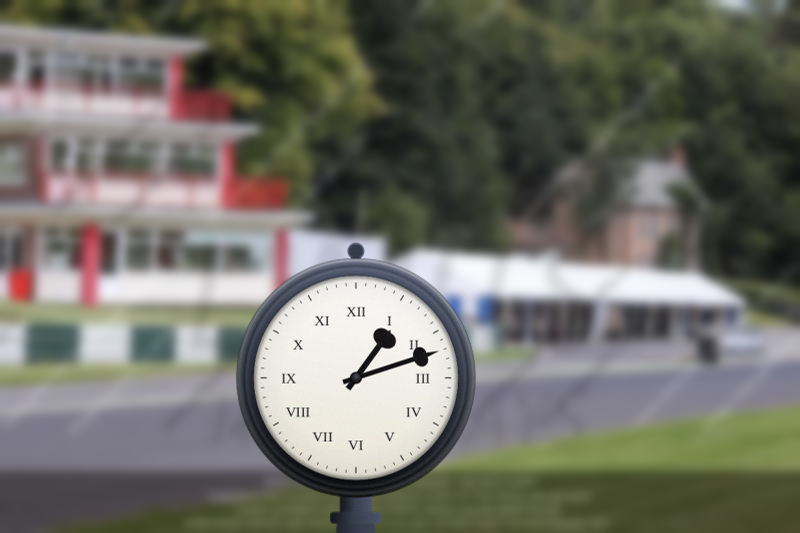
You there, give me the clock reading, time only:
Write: 1:12
